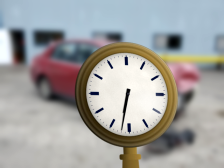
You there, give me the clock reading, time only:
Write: 6:32
